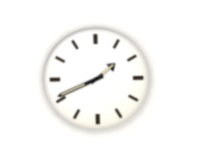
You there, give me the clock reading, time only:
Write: 1:41
